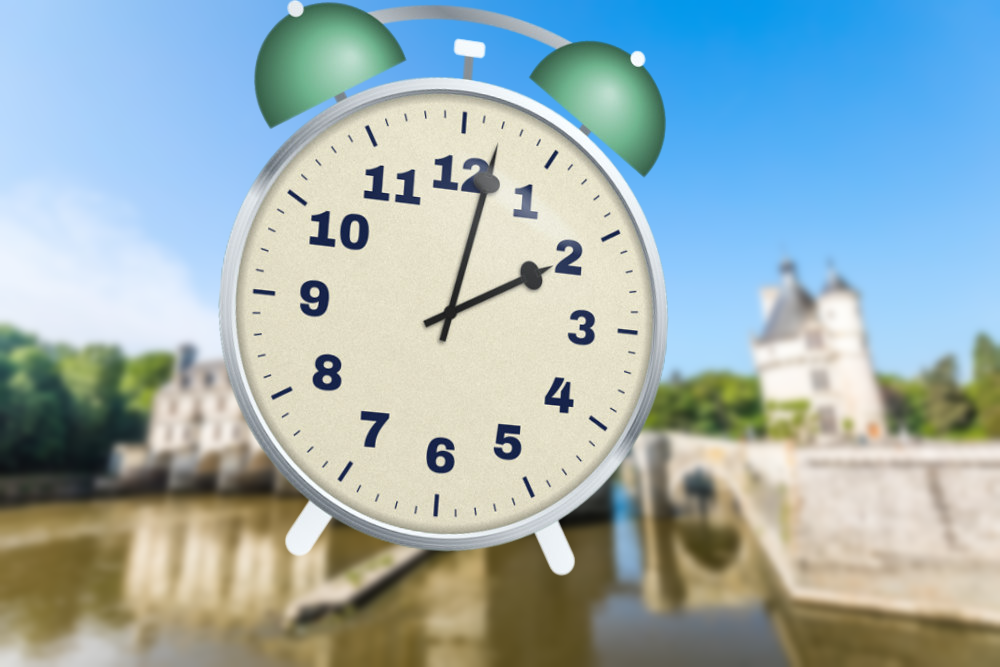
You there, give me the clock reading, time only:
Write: 2:02
